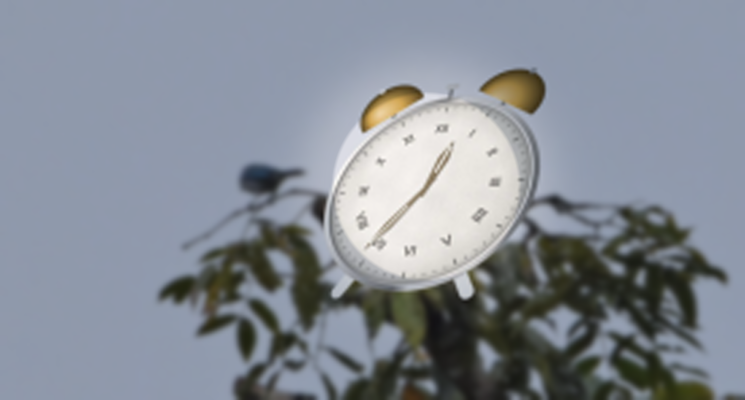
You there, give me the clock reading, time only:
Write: 12:36
